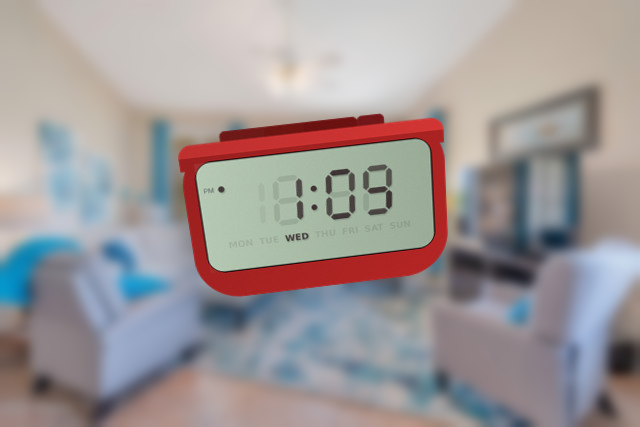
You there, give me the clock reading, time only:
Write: 1:09
